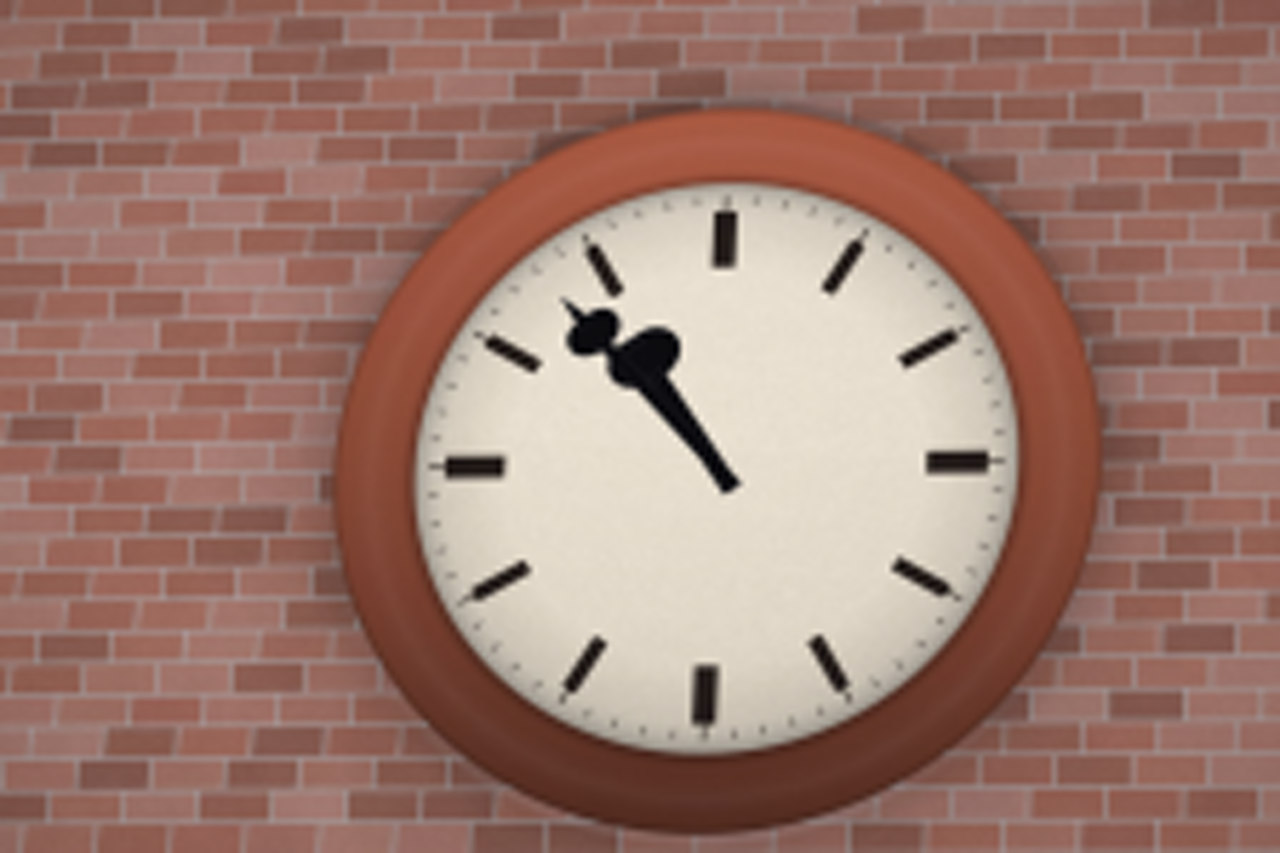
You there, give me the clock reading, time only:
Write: 10:53
